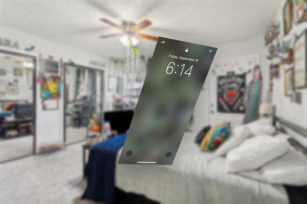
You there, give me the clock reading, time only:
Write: 6:14
